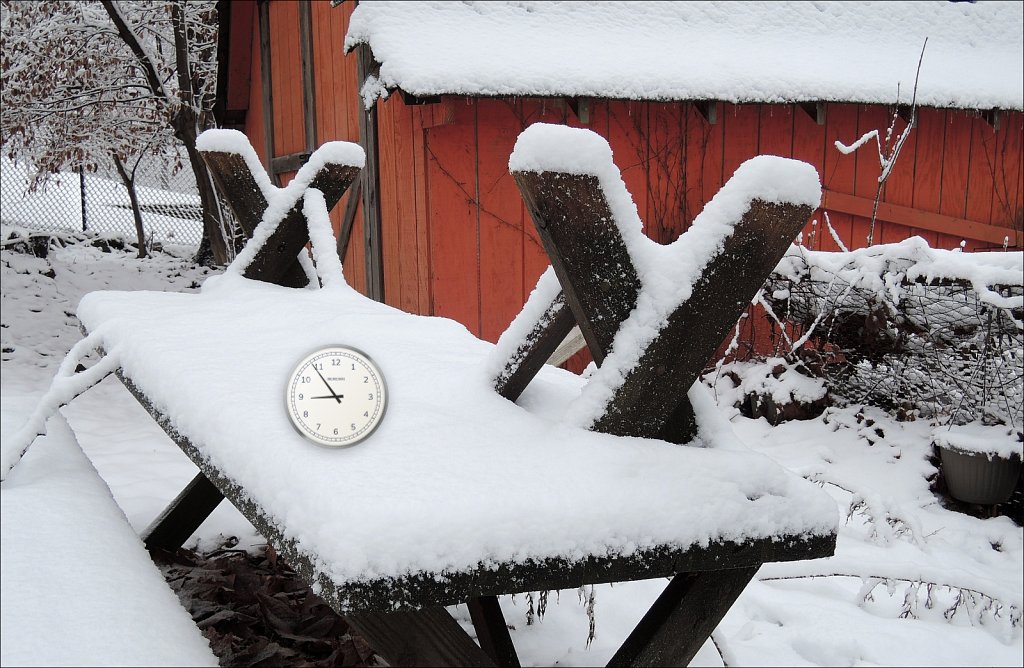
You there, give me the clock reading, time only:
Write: 8:54
